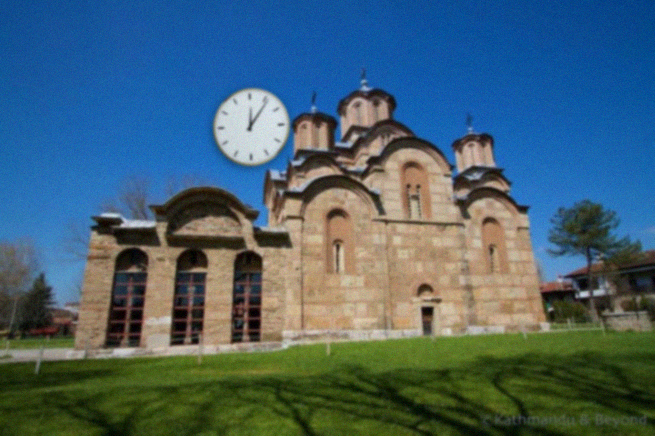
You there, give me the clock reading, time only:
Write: 12:06
